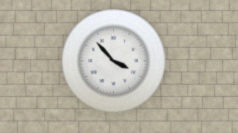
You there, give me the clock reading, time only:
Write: 3:53
